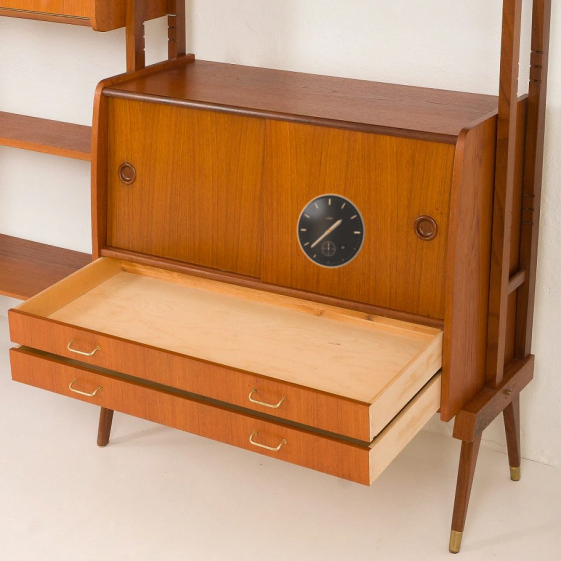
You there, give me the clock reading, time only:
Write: 1:38
